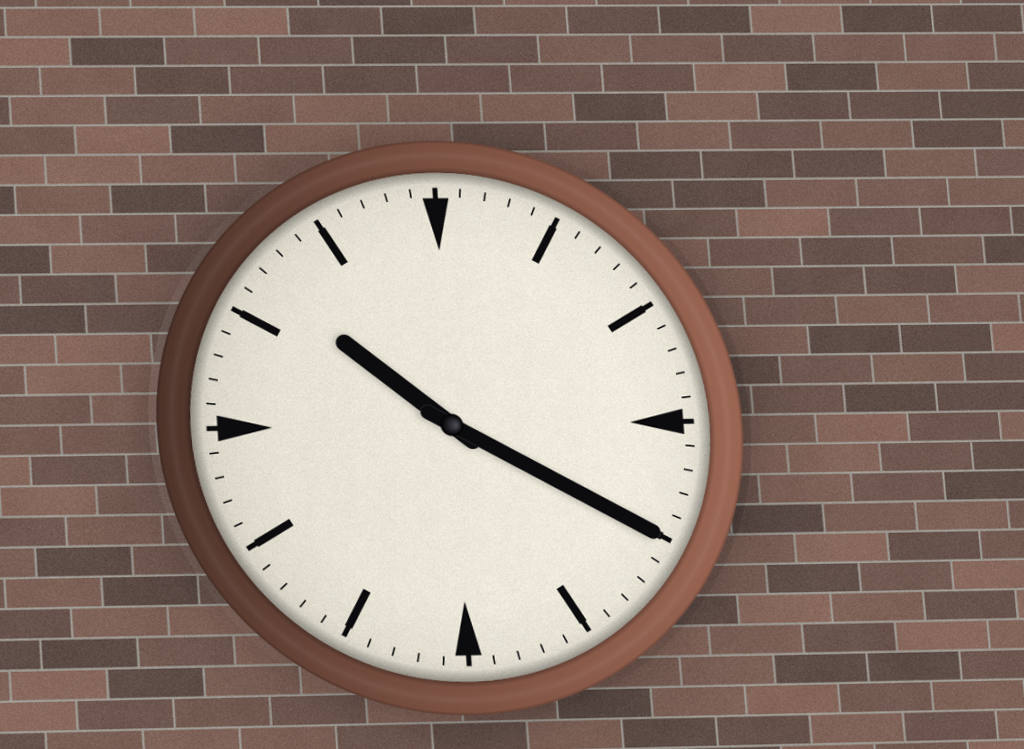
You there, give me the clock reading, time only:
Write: 10:20
